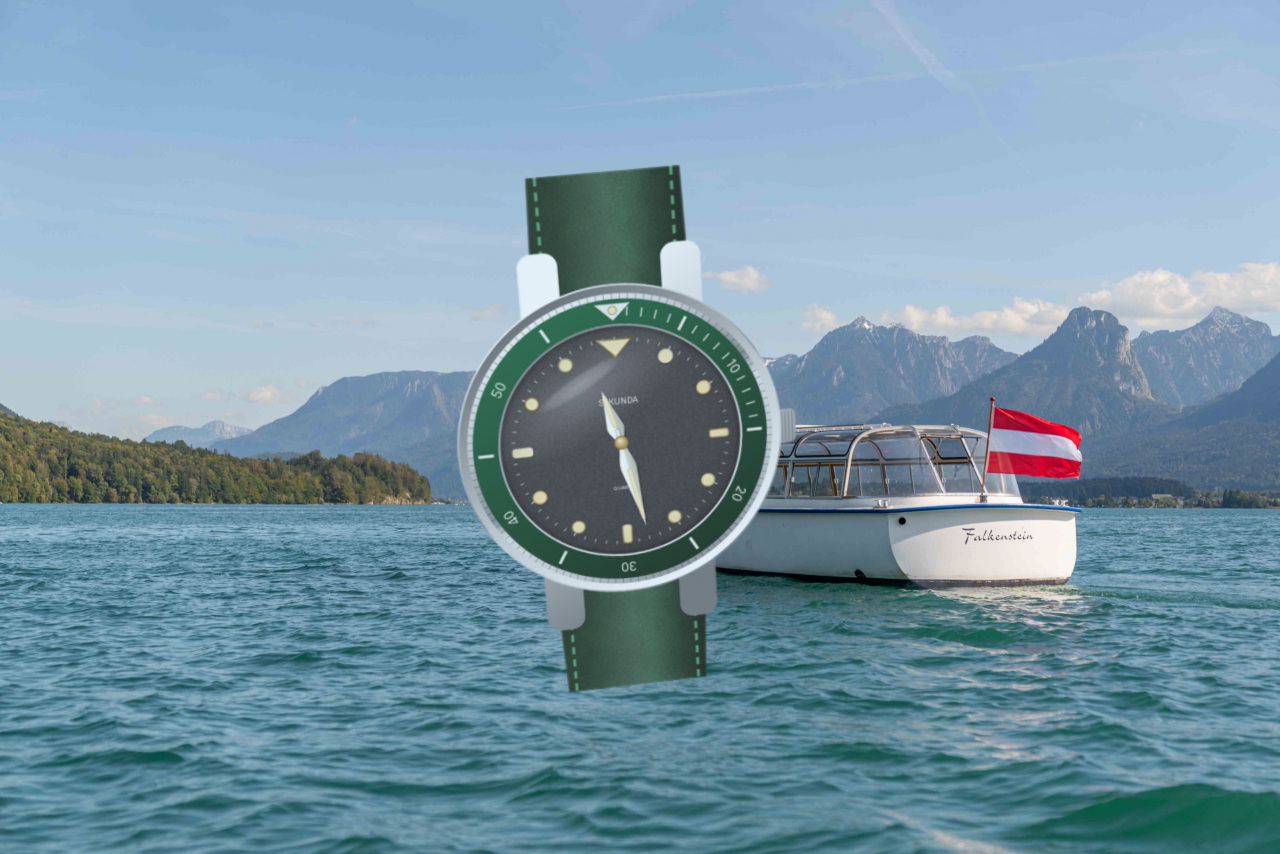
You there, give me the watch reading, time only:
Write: 11:28
